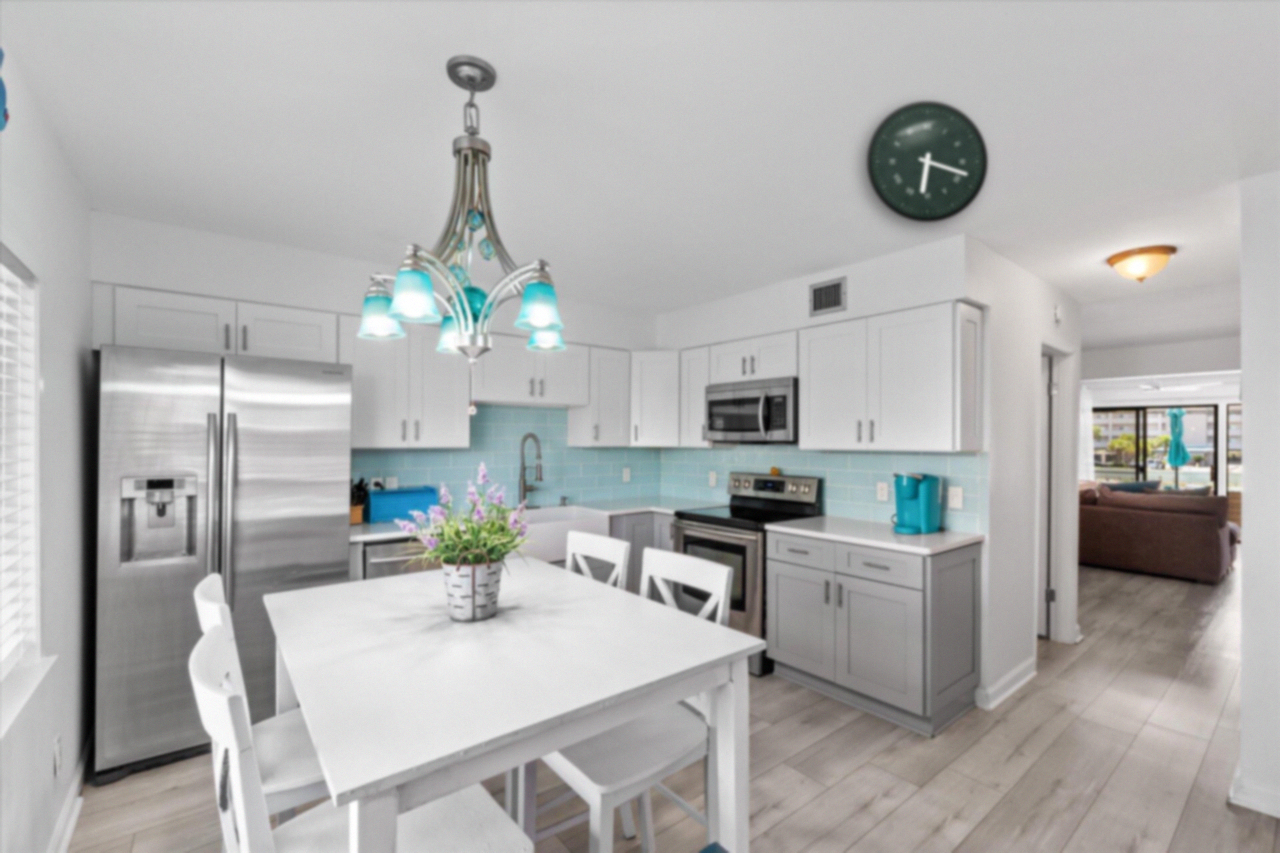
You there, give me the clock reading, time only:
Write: 6:18
